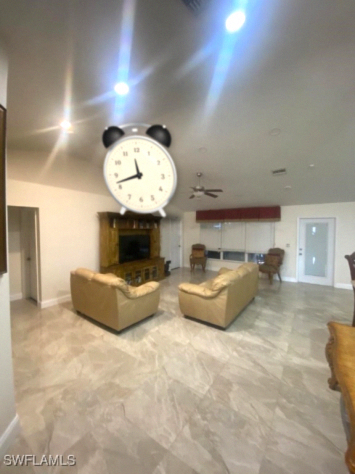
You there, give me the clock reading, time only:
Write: 11:42
